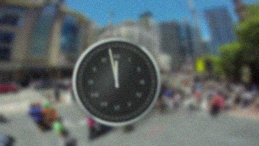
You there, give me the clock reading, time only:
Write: 11:58
